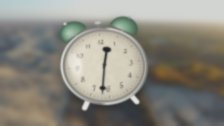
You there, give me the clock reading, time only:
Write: 12:32
